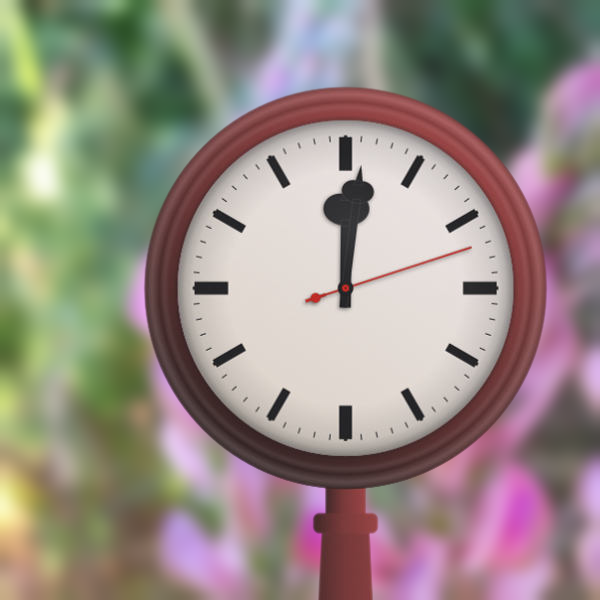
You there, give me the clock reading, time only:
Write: 12:01:12
